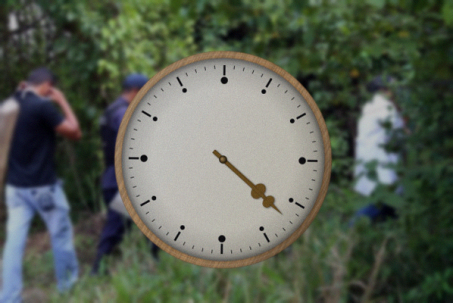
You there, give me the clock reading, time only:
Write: 4:22
